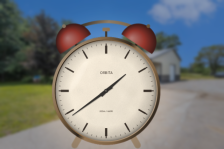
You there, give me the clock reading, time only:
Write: 1:39
